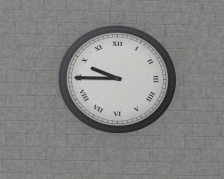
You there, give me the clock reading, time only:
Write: 9:45
